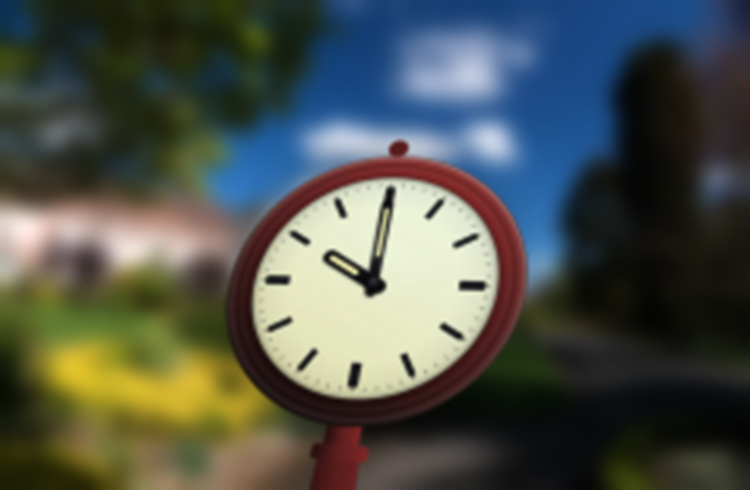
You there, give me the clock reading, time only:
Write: 10:00
